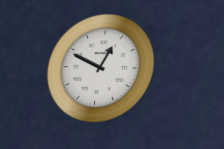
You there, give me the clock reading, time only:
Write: 12:49
